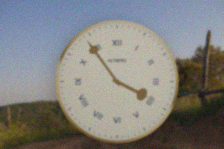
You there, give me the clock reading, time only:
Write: 3:54
